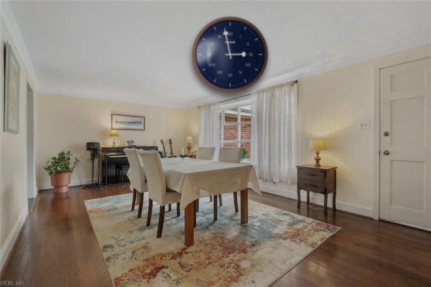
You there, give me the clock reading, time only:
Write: 2:58
